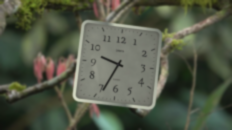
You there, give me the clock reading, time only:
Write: 9:34
